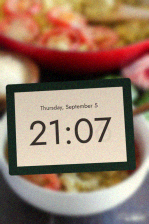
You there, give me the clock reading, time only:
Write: 21:07
